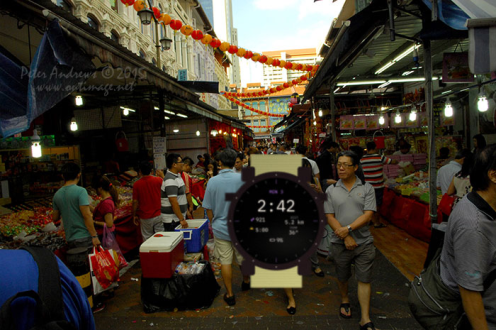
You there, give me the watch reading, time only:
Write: 2:42
